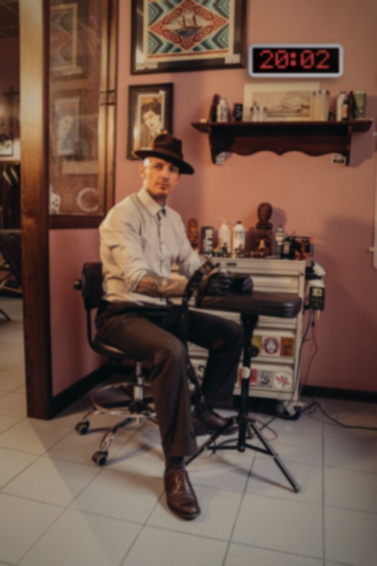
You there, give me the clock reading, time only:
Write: 20:02
